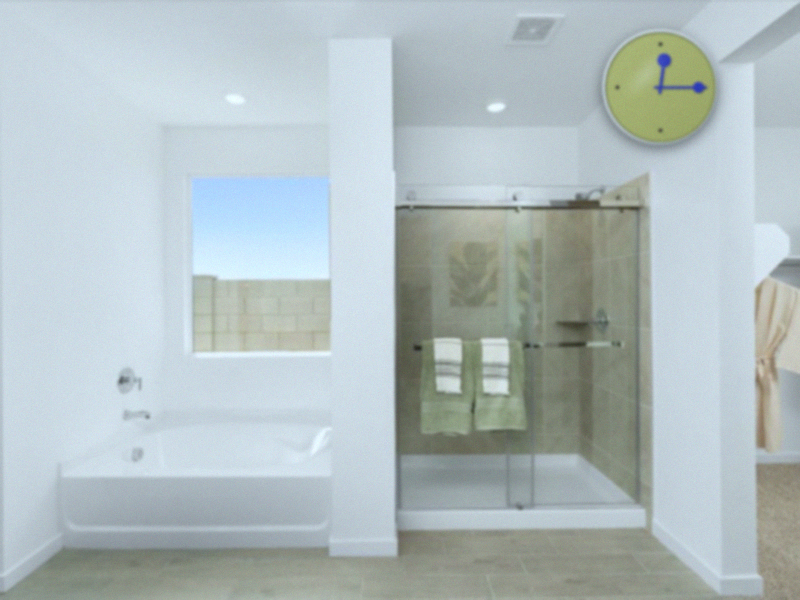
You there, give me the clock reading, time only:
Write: 12:15
